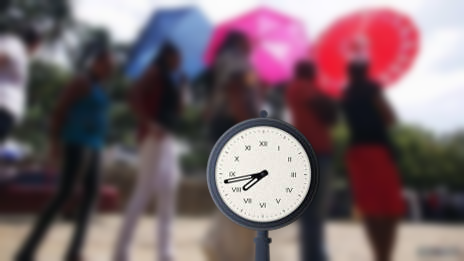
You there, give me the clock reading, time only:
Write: 7:43
